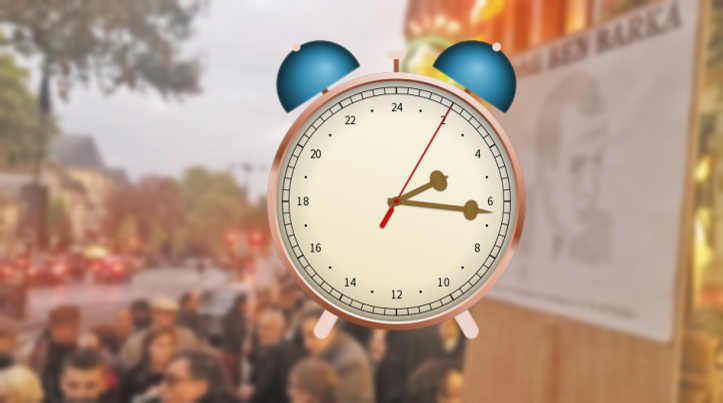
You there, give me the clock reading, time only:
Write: 4:16:05
